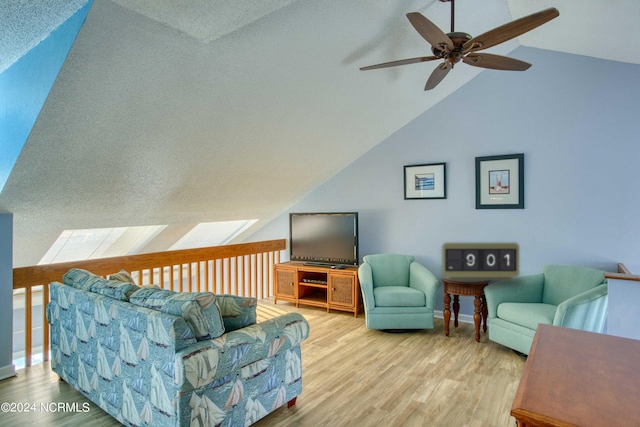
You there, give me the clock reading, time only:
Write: 9:01
